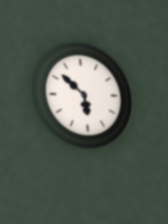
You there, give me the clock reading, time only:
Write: 5:52
